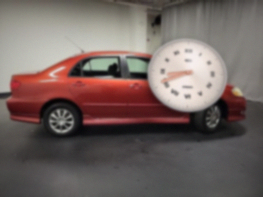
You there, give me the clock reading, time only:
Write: 8:41
